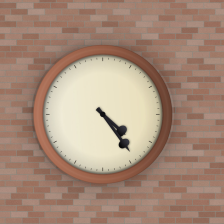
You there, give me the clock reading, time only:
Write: 4:24
